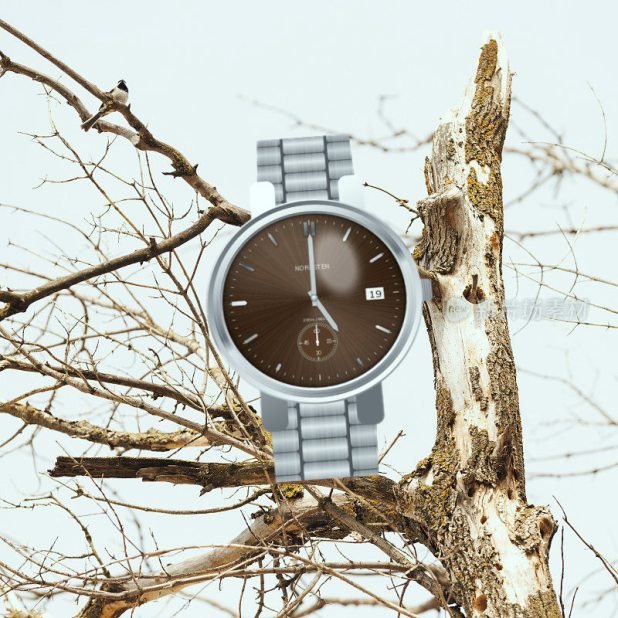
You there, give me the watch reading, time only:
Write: 5:00
